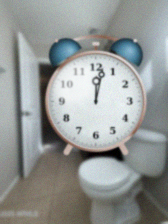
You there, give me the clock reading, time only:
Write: 12:02
